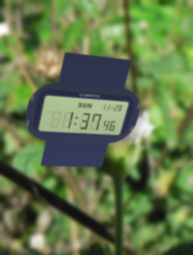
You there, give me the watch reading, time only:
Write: 1:37:46
